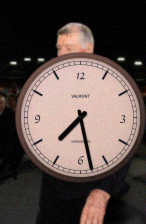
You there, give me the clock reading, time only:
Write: 7:28
